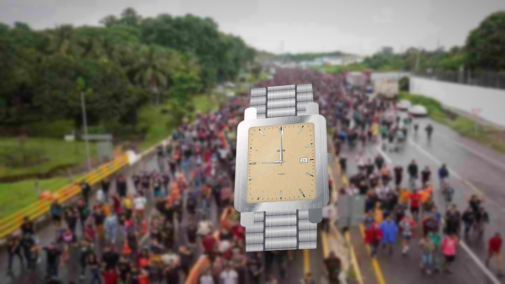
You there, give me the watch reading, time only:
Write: 9:00
